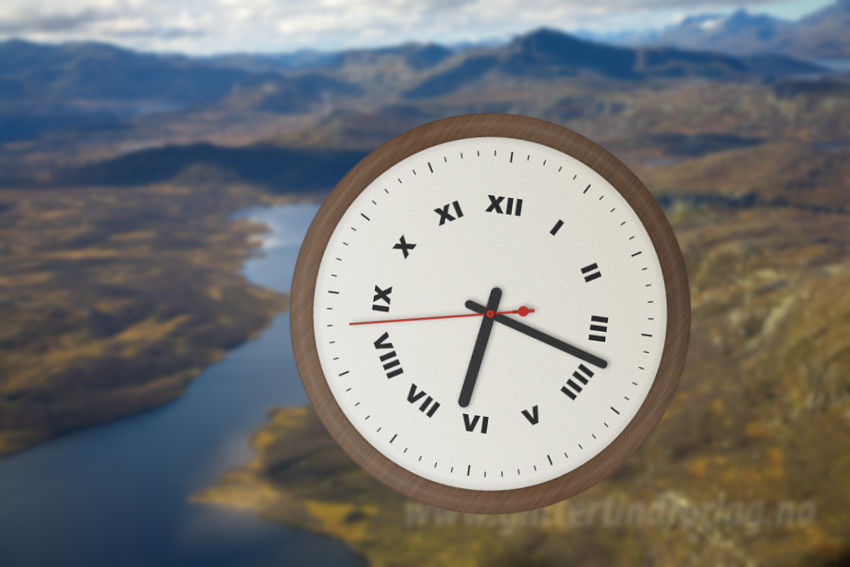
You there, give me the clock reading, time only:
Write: 6:17:43
